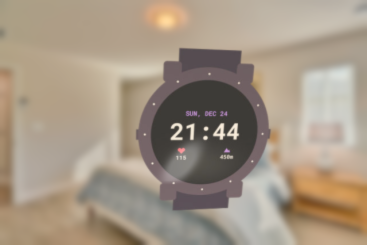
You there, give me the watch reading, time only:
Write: 21:44
